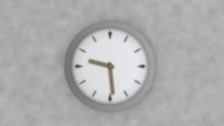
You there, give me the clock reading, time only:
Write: 9:29
